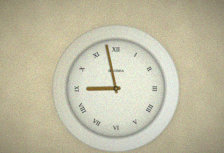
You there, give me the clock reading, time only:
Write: 8:58
